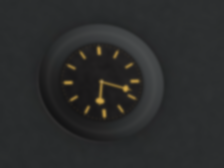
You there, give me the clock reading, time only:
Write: 6:18
